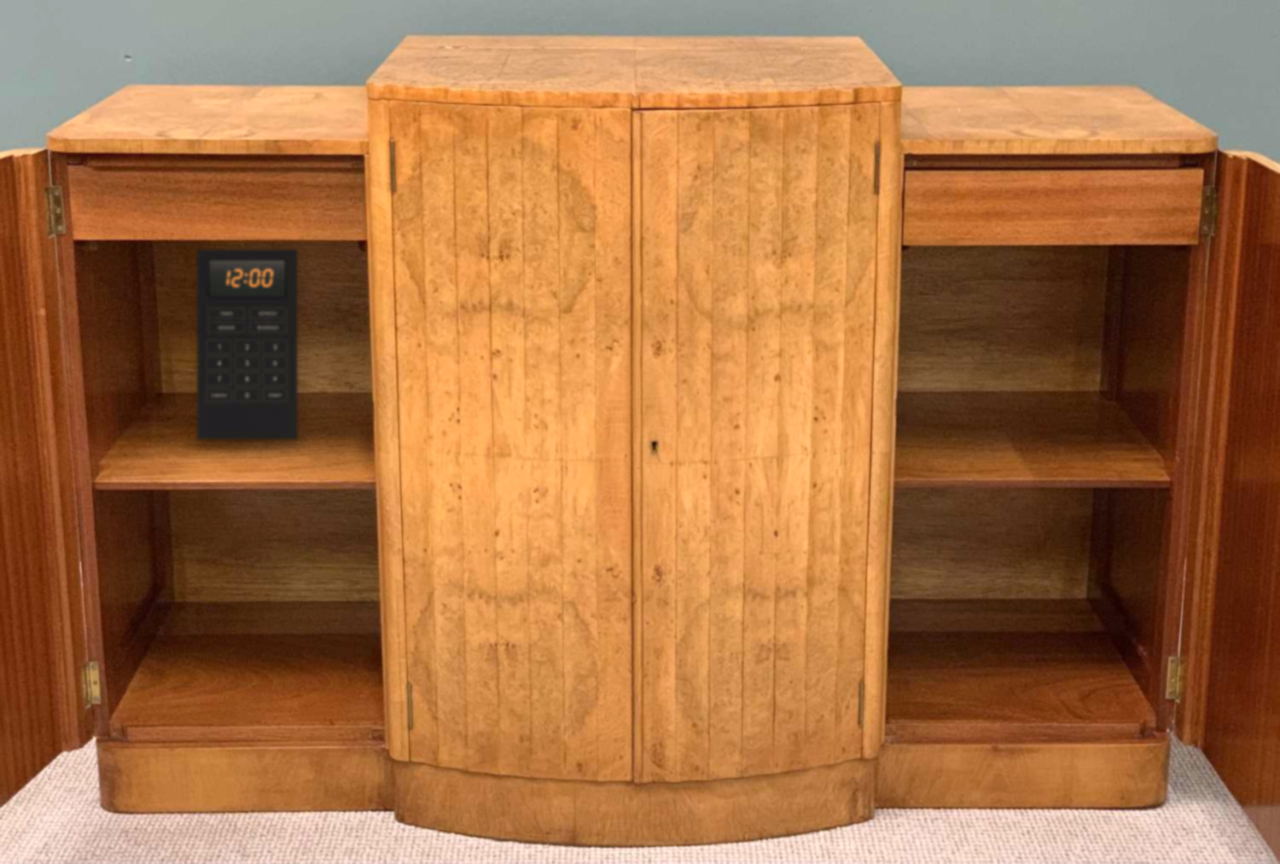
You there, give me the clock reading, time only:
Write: 12:00
